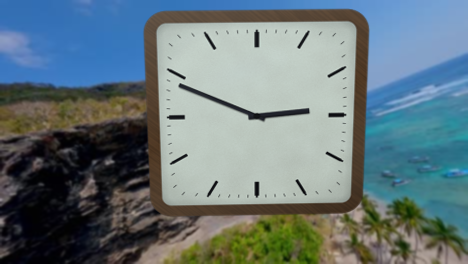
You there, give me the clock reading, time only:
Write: 2:49
